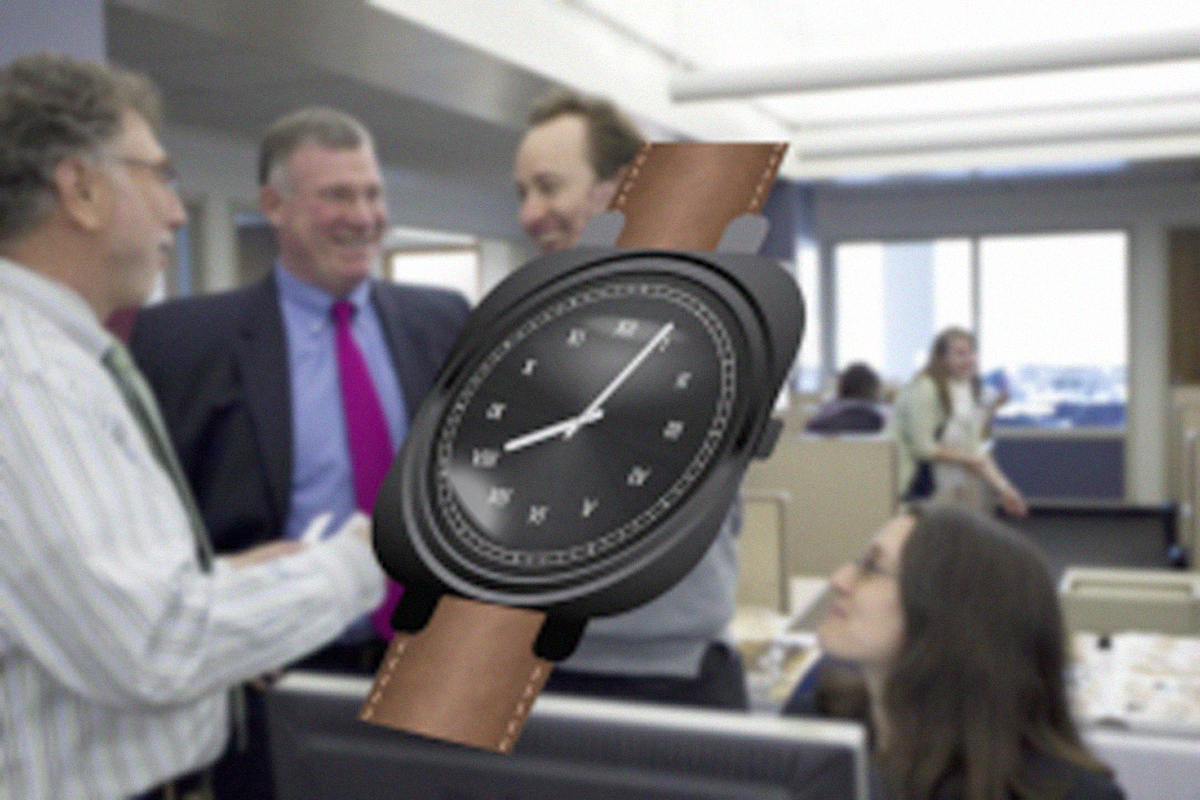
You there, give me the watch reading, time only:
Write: 8:04
